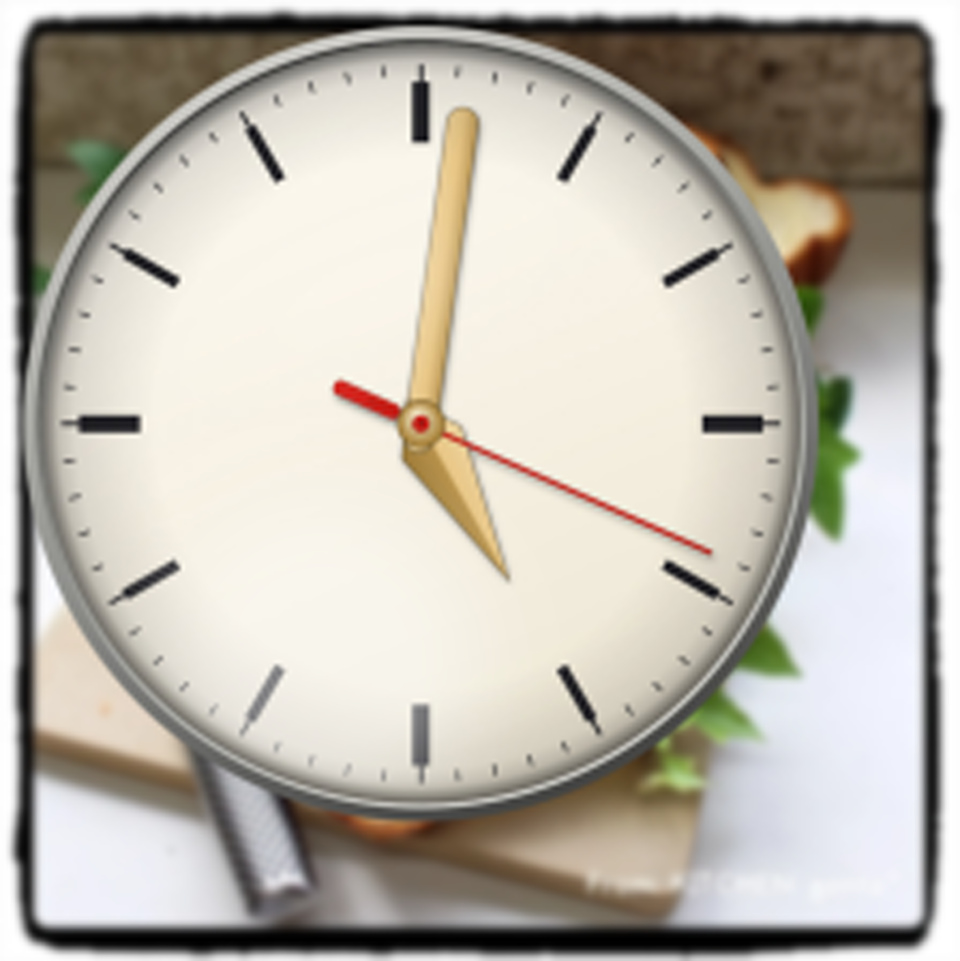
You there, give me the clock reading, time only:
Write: 5:01:19
